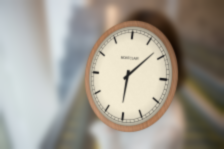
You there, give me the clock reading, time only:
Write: 6:08
